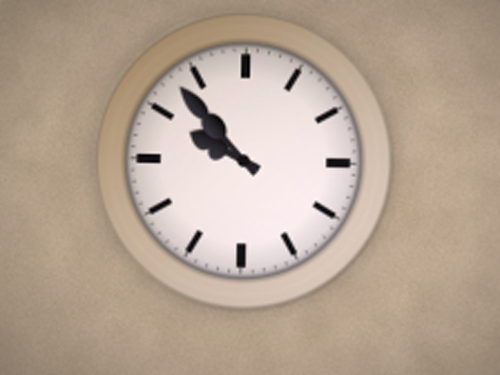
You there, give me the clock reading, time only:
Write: 9:53
